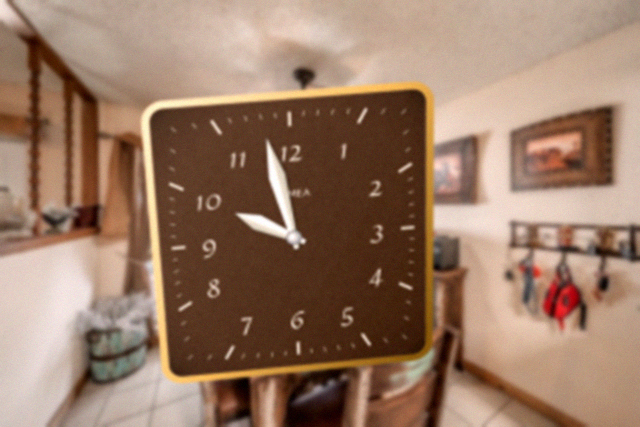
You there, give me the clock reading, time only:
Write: 9:58
